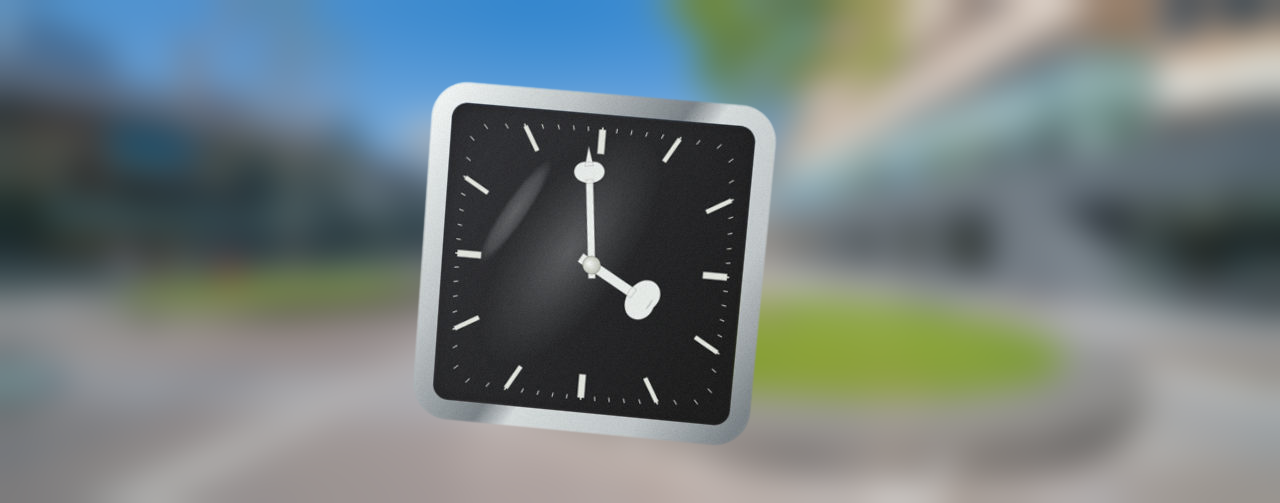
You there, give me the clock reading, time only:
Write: 3:59
